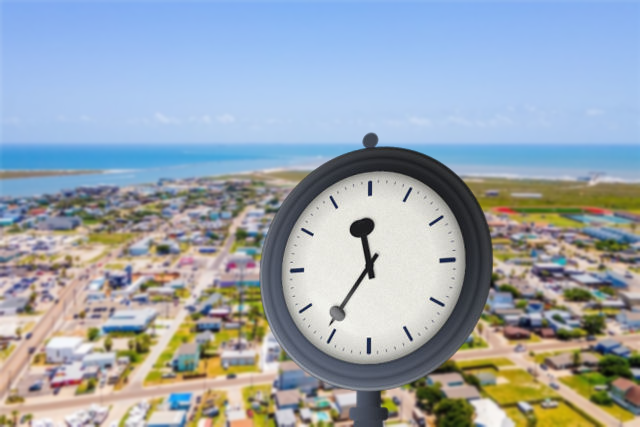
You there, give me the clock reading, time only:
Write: 11:36
